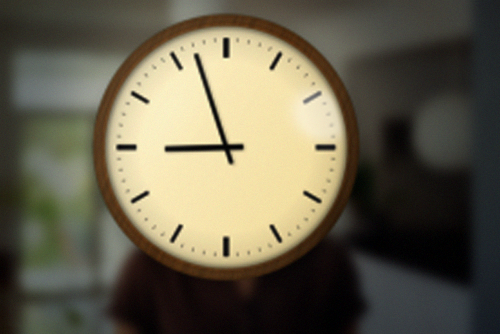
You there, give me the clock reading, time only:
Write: 8:57
